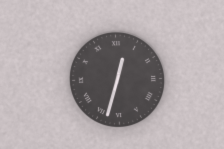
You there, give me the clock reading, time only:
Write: 12:33
